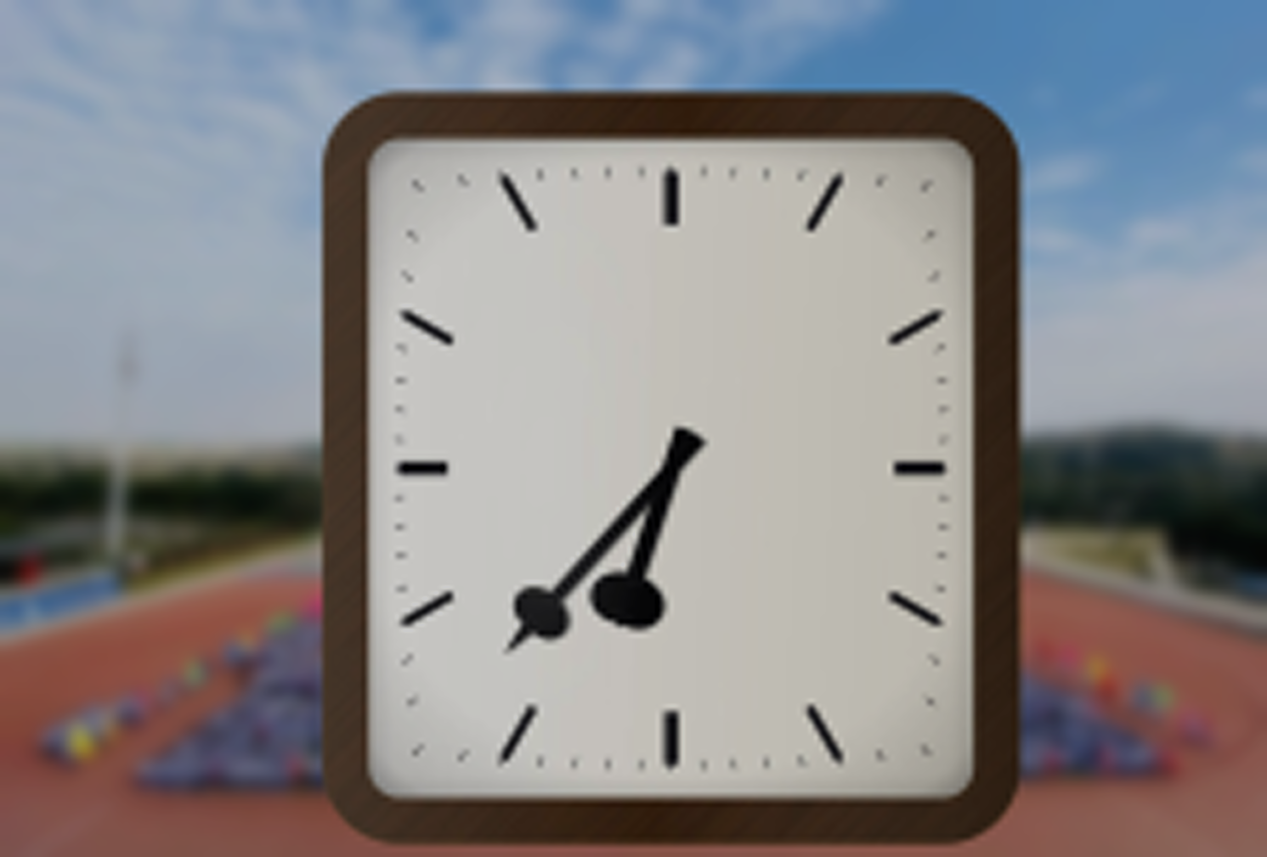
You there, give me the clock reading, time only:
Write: 6:37
